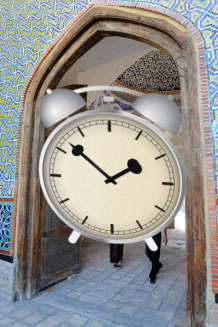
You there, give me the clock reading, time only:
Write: 1:52
